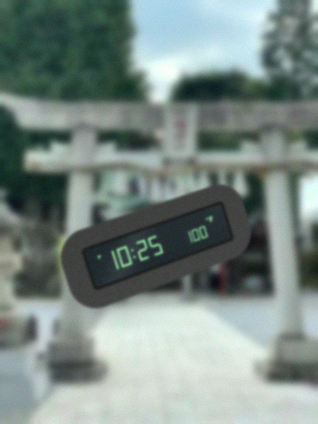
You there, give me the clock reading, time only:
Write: 10:25
